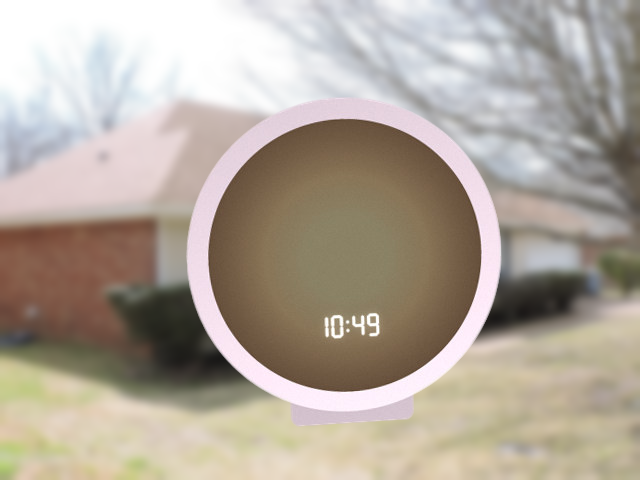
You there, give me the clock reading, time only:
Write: 10:49
